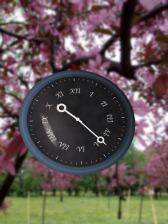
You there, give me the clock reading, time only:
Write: 10:23
